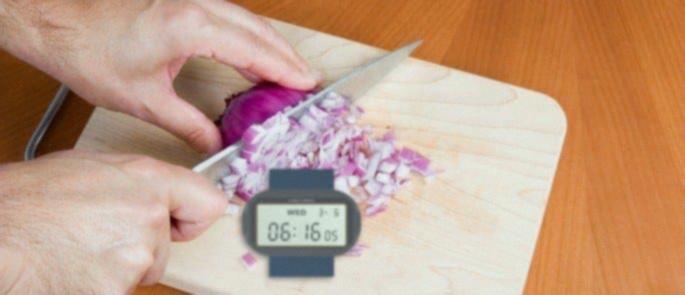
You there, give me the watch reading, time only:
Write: 6:16
